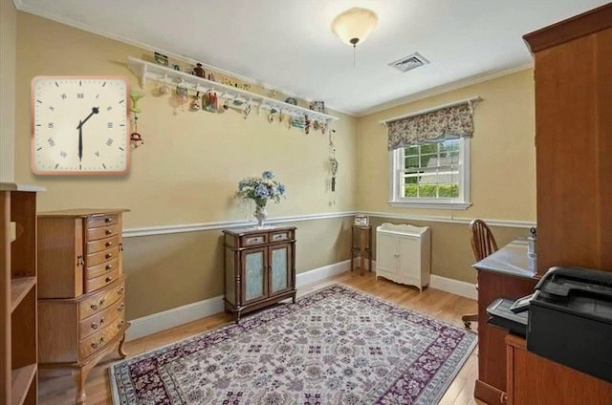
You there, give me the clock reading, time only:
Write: 1:30
